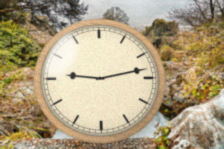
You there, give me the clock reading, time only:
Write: 9:13
